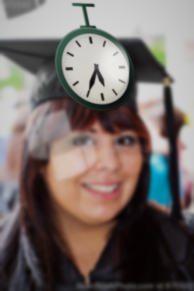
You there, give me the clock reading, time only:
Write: 5:35
